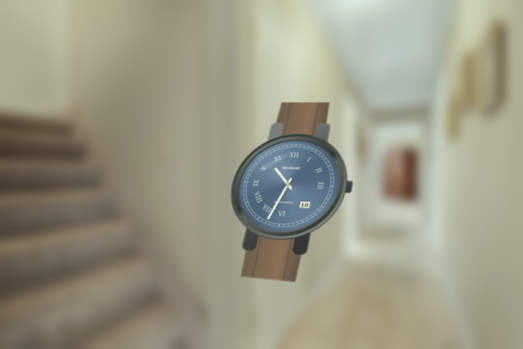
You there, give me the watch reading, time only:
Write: 10:33
